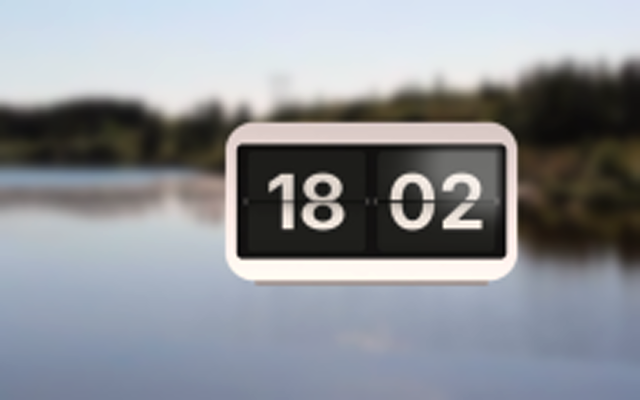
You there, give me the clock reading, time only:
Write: 18:02
